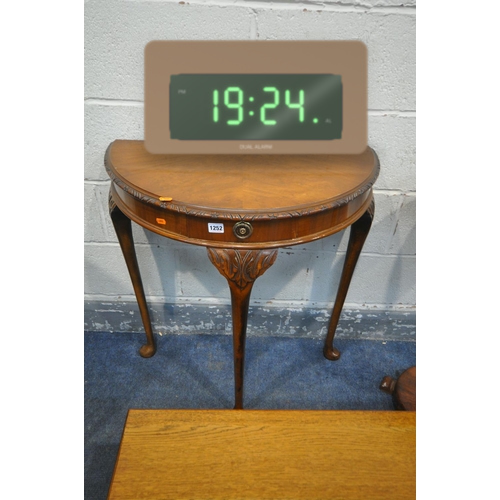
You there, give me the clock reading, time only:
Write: 19:24
